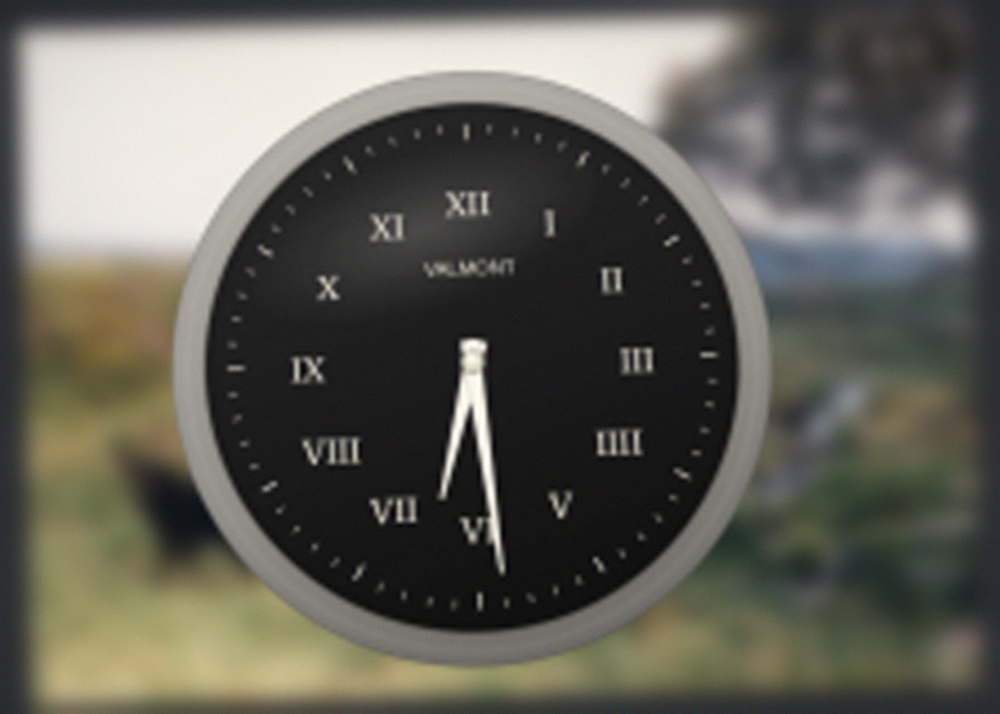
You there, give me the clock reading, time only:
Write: 6:29
